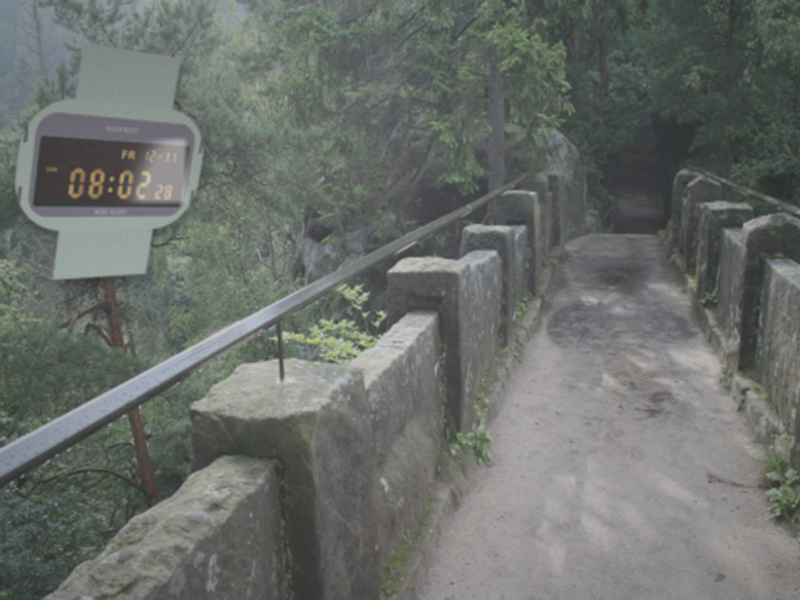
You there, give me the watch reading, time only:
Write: 8:02:28
